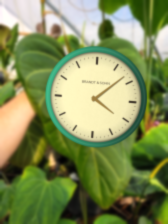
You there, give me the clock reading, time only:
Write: 4:08
